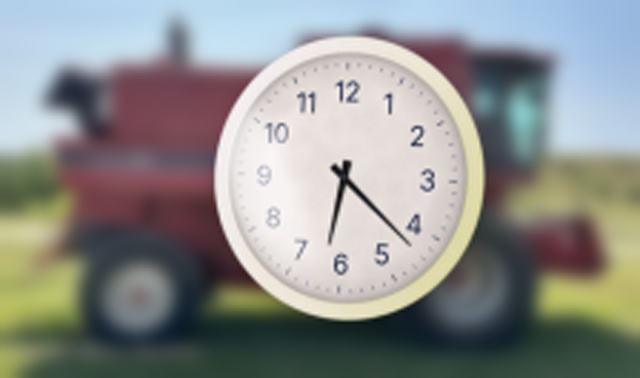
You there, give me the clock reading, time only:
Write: 6:22
